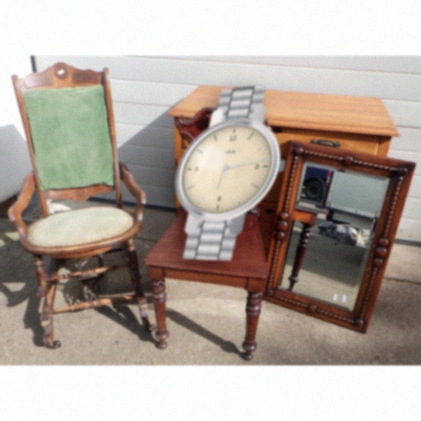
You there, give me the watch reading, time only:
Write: 6:13
